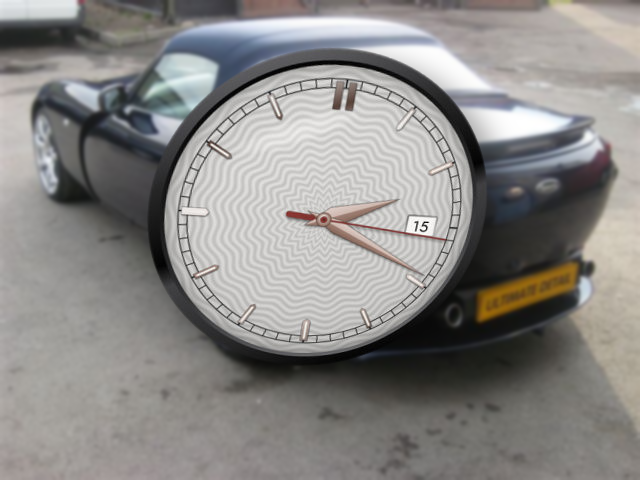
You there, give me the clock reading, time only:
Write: 2:19:16
